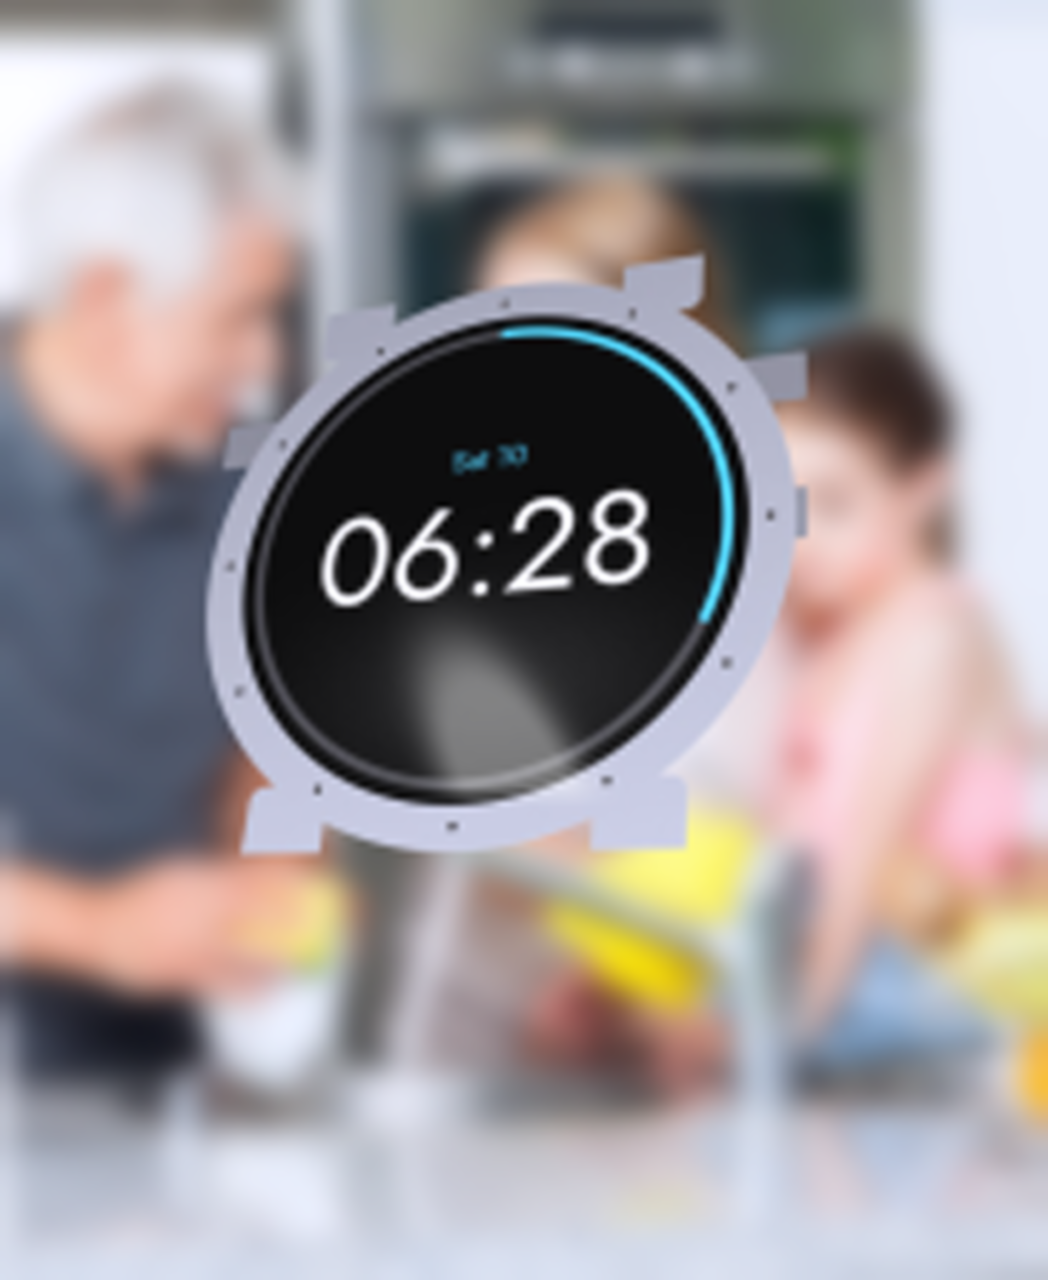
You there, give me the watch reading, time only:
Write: 6:28
